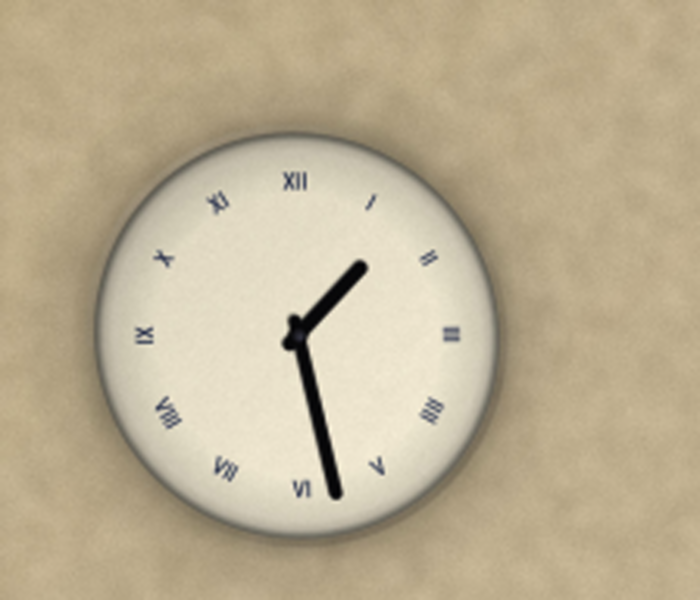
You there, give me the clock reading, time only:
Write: 1:28
